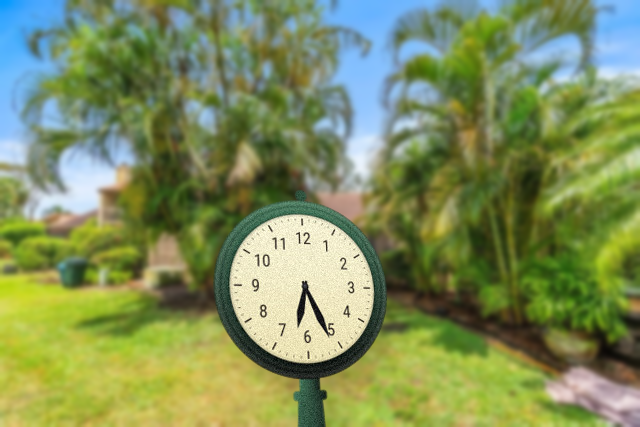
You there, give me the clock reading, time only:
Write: 6:26
